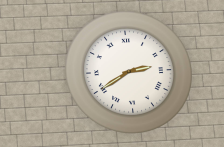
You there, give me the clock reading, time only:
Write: 2:40
